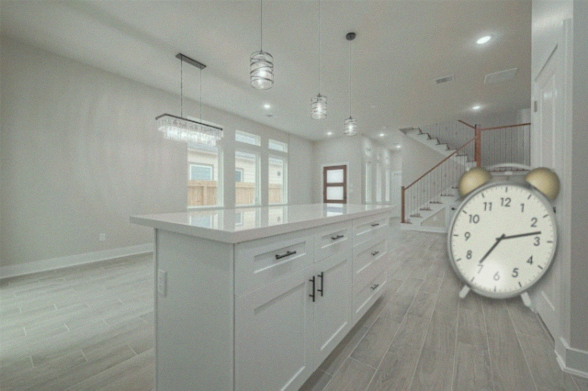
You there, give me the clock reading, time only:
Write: 7:13
